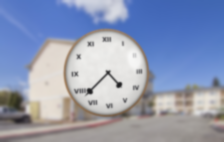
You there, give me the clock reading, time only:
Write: 4:38
